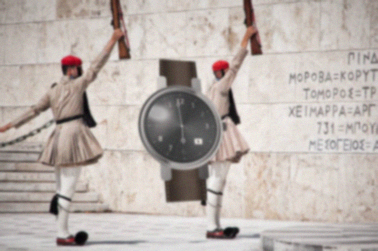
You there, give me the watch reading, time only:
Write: 5:59
